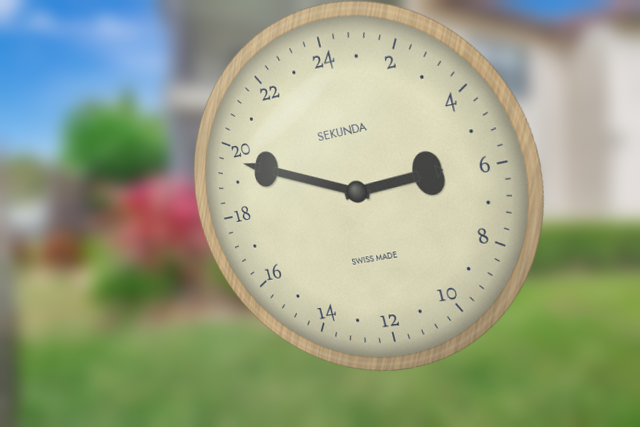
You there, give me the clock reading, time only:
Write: 5:49
